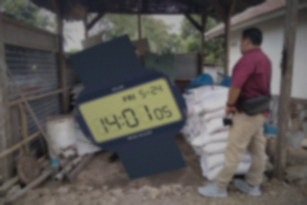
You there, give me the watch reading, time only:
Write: 14:01
